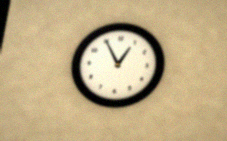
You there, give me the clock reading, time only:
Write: 12:55
